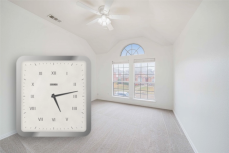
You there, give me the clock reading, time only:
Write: 5:13
